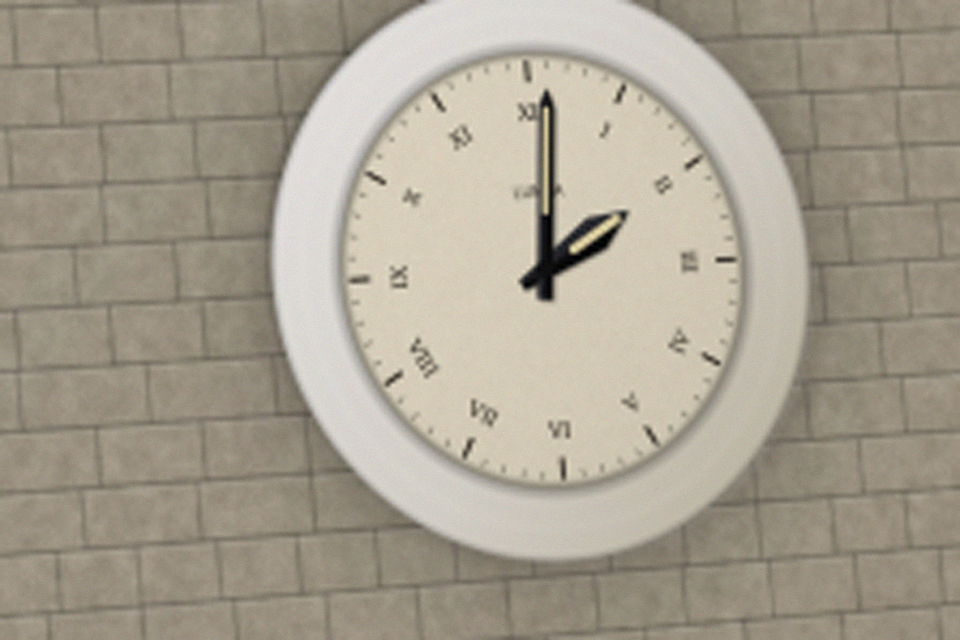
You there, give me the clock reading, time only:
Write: 2:01
